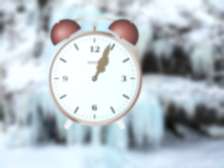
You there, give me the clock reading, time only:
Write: 1:04
